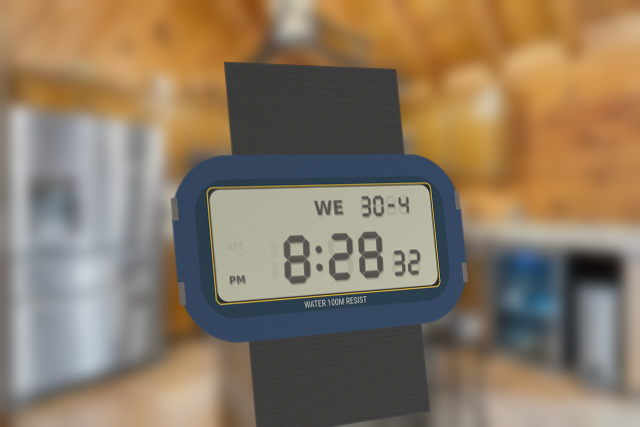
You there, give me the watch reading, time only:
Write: 8:28:32
